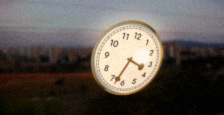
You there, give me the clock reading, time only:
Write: 3:33
